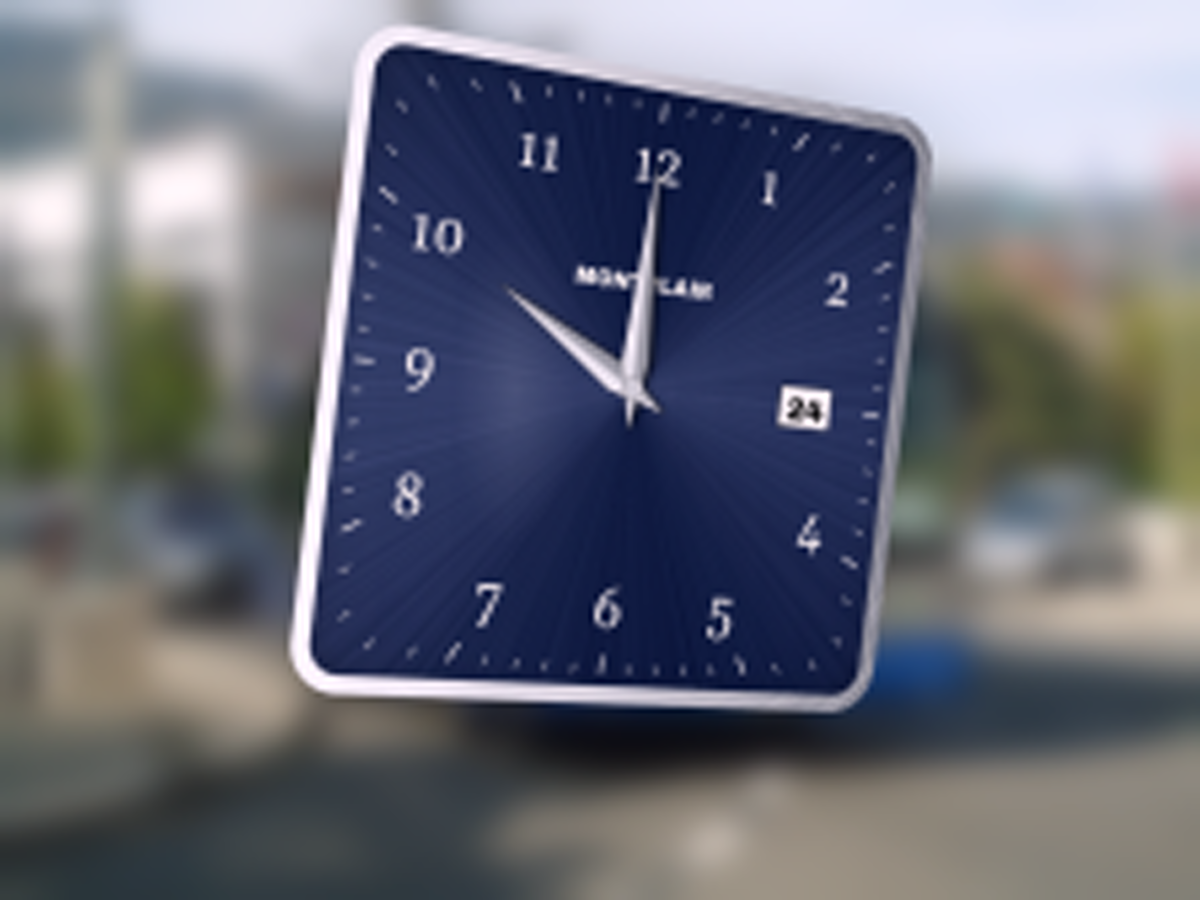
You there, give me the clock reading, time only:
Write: 10:00
